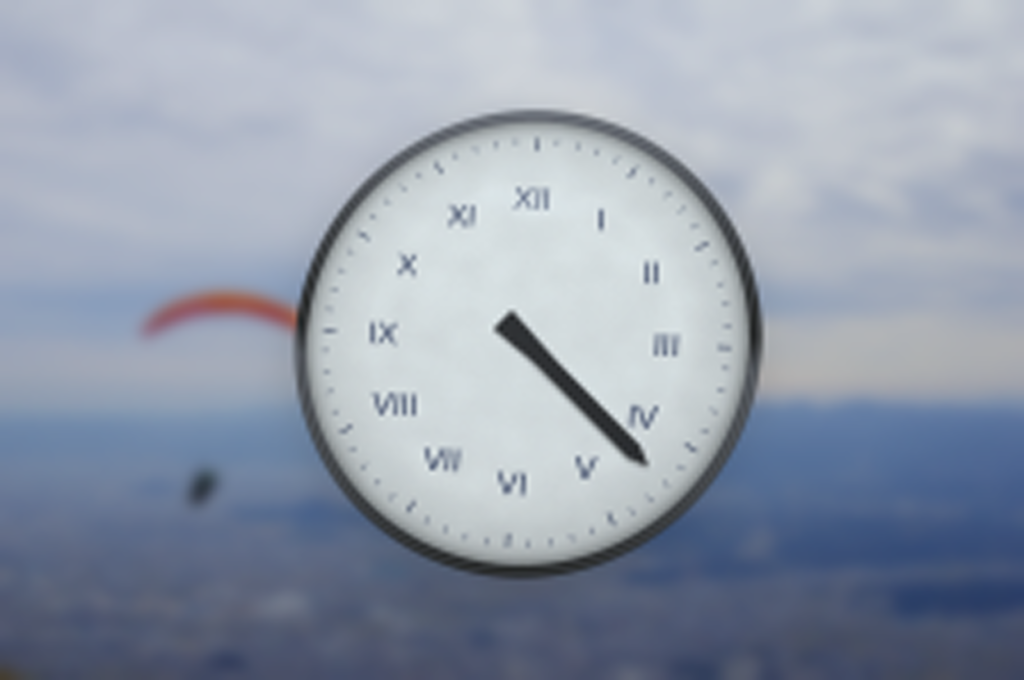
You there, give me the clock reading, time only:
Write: 4:22
